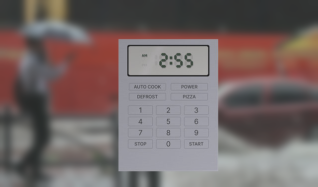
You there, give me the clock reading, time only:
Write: 2:55
